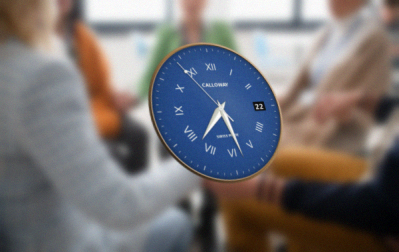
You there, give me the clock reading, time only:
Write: 7:27:54
